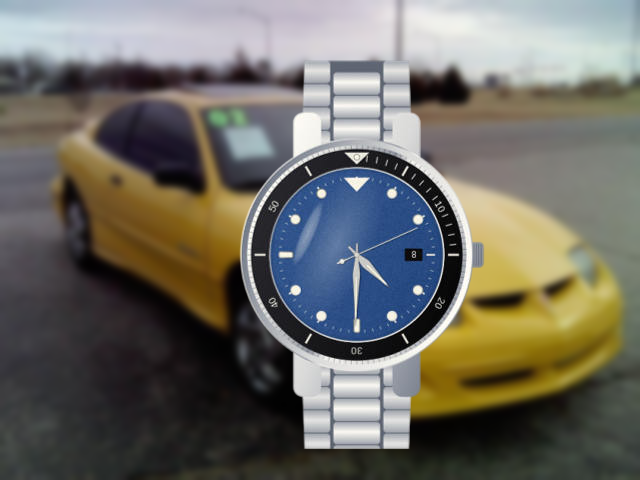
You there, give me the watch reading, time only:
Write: 4:30:11
